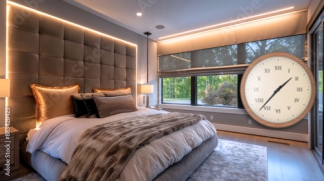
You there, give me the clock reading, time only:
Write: 1:37
